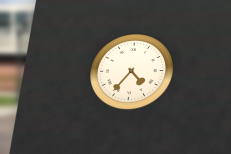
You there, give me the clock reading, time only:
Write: 4:36
